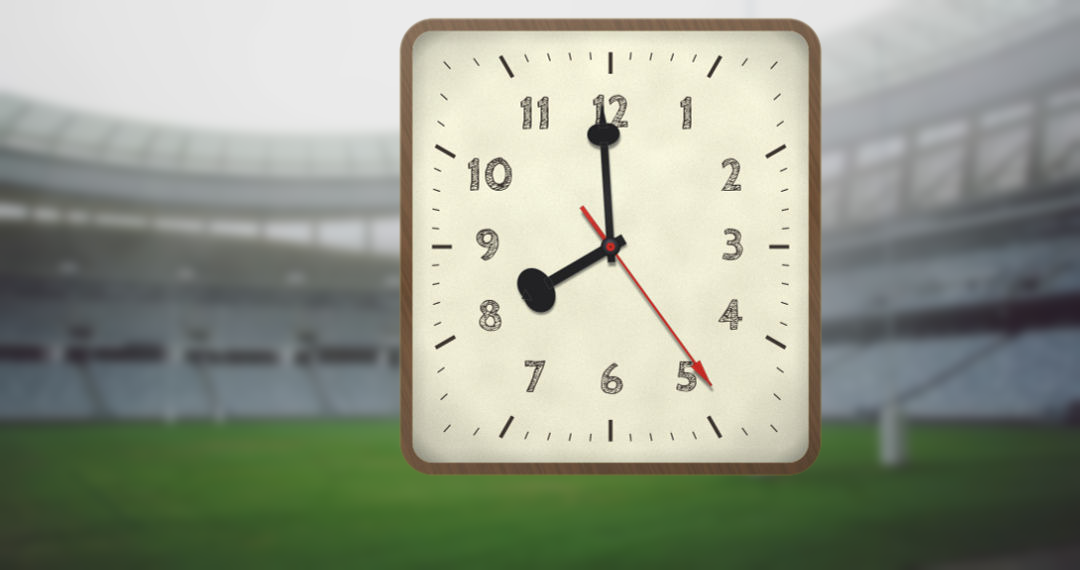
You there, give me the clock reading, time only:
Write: 7:59:24
